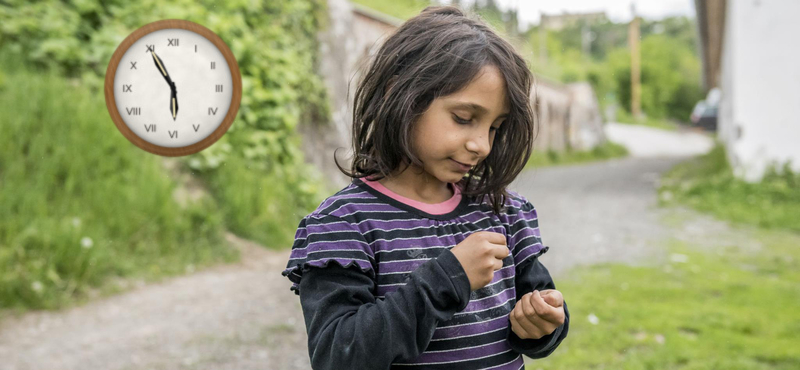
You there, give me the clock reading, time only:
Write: 5:55
